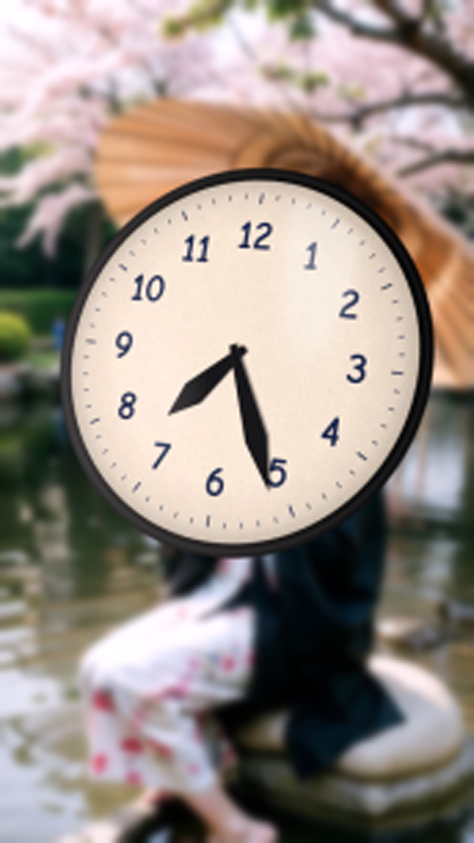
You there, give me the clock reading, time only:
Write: 7:26
